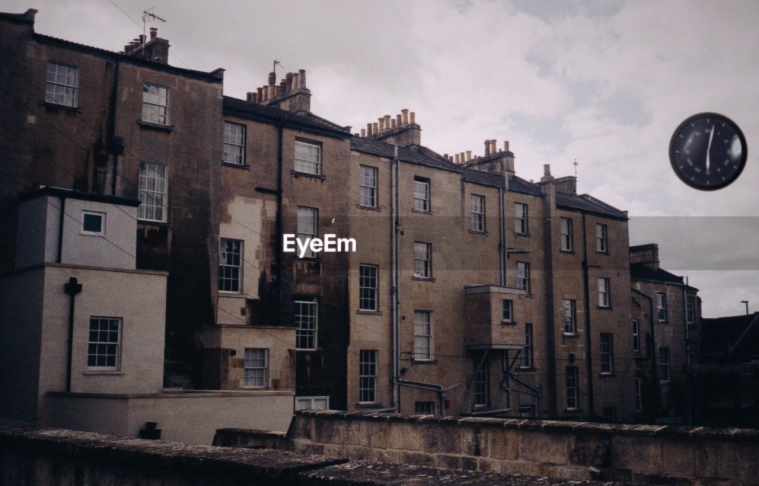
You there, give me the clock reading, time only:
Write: 6:02
